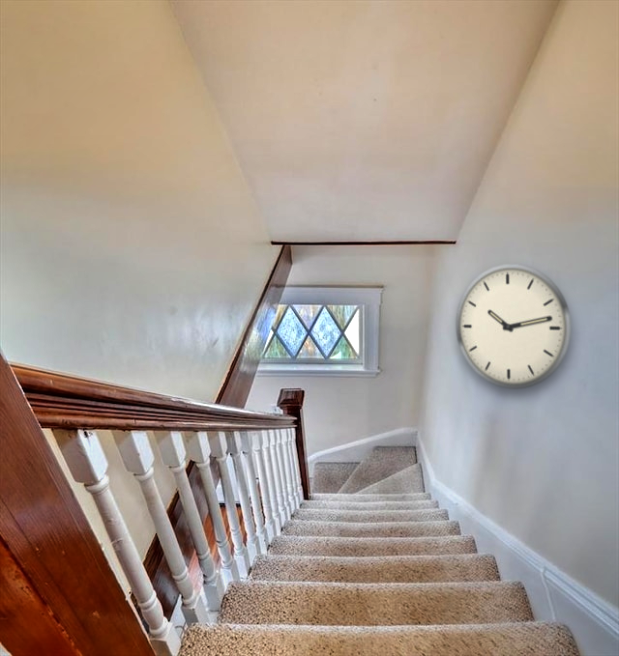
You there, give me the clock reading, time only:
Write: 10:13
